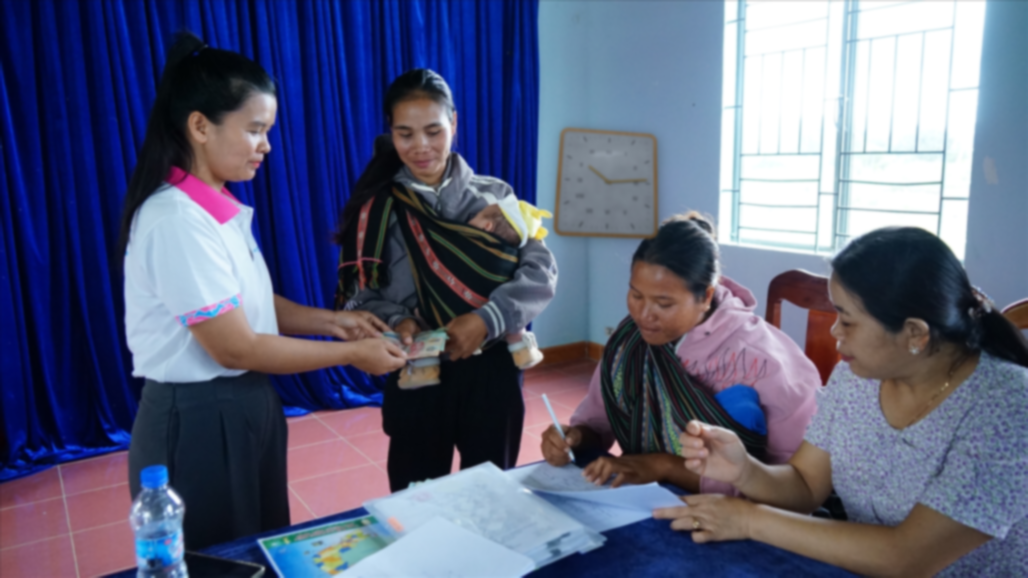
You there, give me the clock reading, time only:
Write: 10:14
